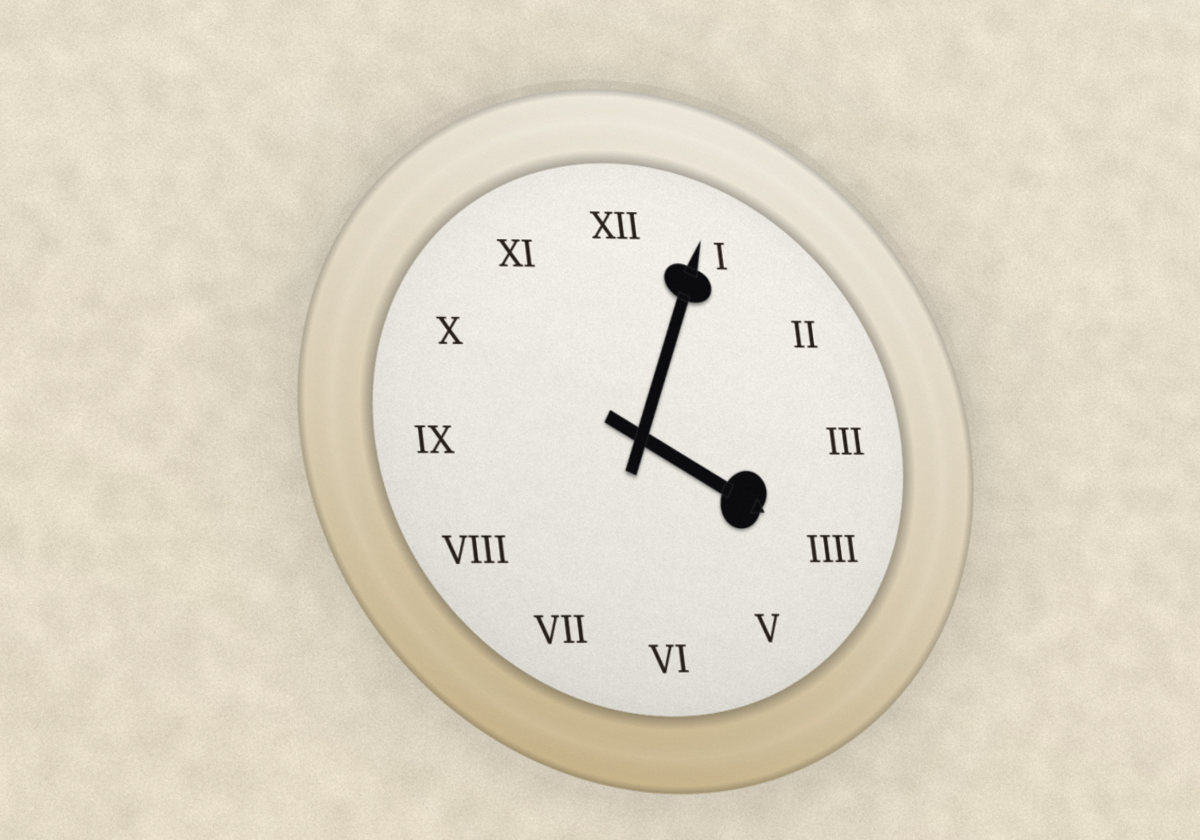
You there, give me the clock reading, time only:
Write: 4:04
